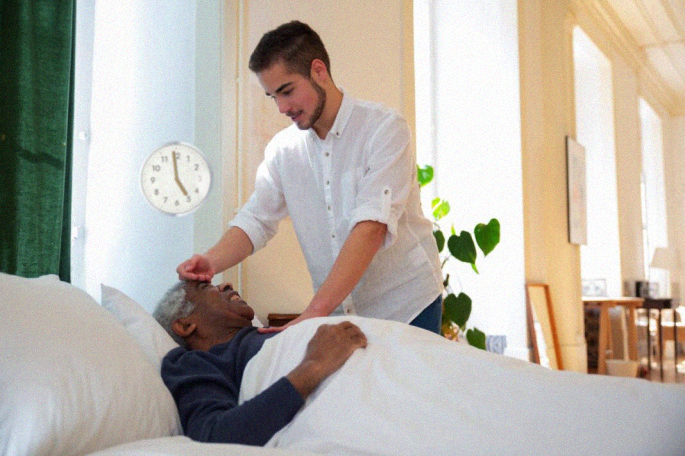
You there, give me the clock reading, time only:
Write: 4:59
